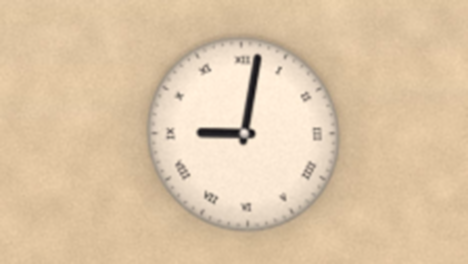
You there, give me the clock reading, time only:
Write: 9:02
